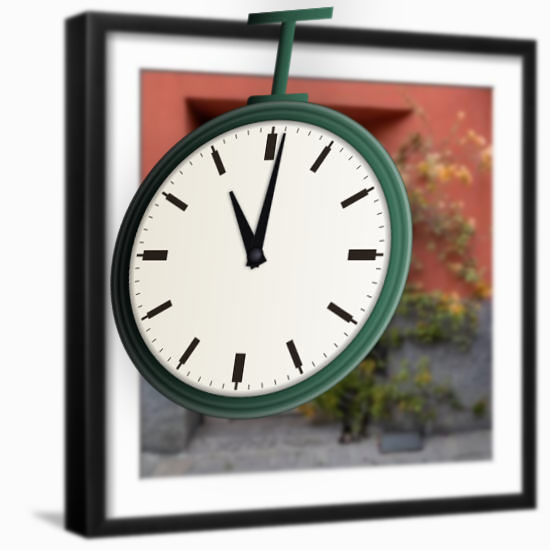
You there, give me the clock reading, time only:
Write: 11:01
